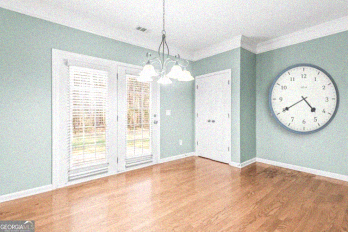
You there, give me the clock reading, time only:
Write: 4:40
